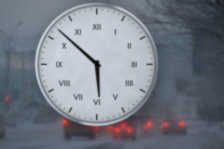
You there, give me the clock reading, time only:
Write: 5:52
